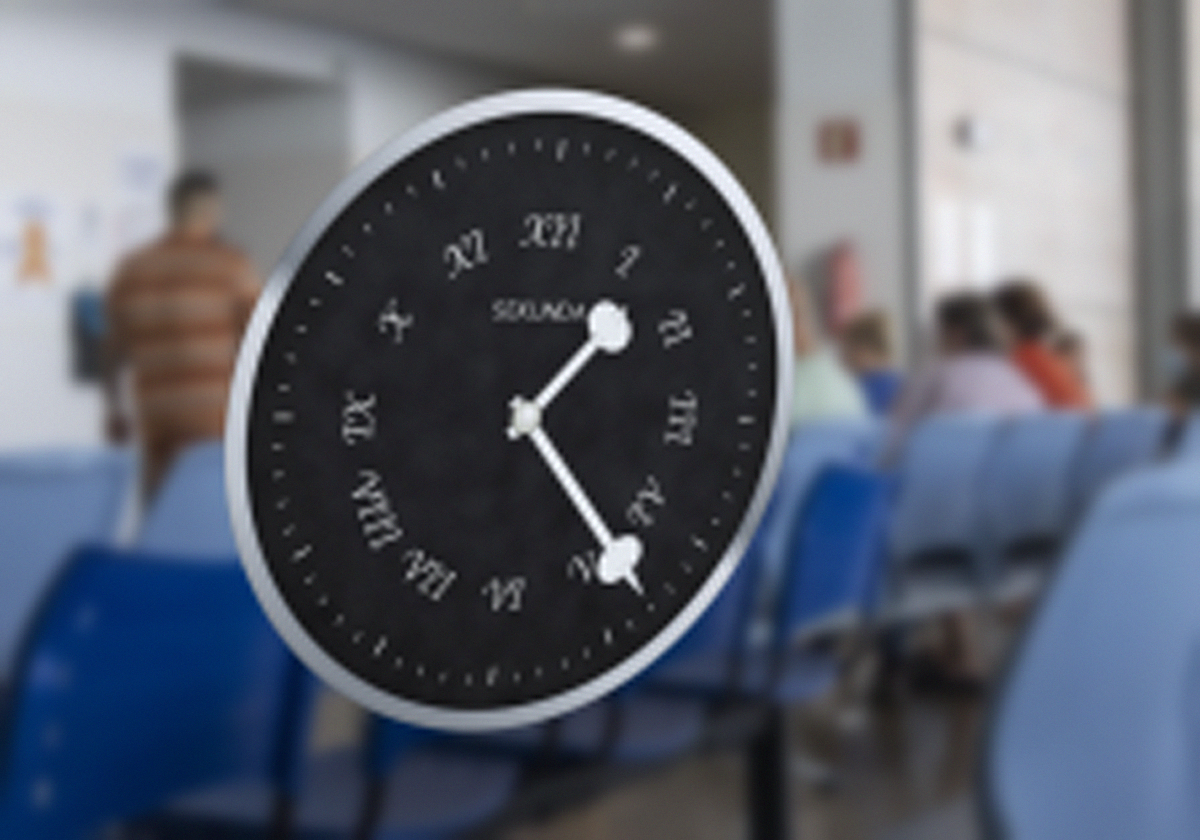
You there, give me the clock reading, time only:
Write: 1:23
